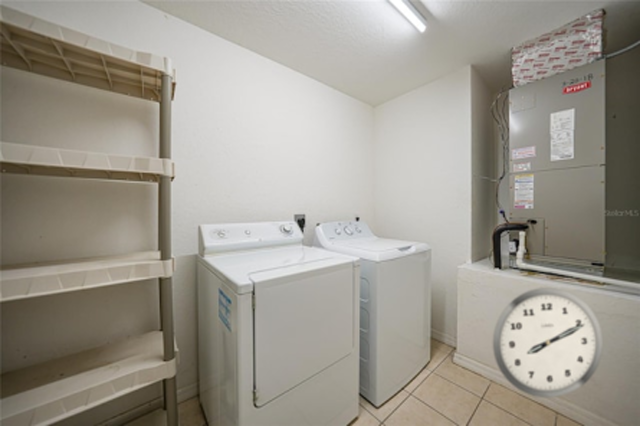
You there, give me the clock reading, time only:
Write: 8:11
